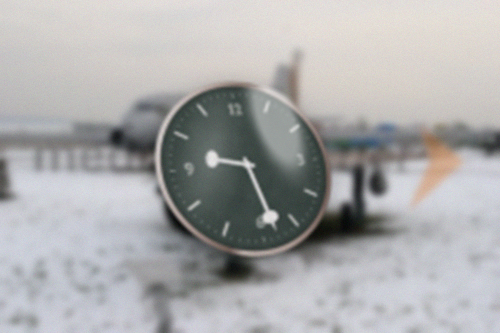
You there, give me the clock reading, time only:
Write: 9:28
